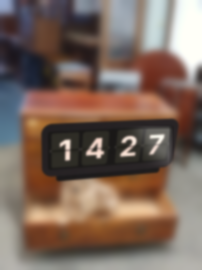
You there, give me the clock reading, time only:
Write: 14:27
